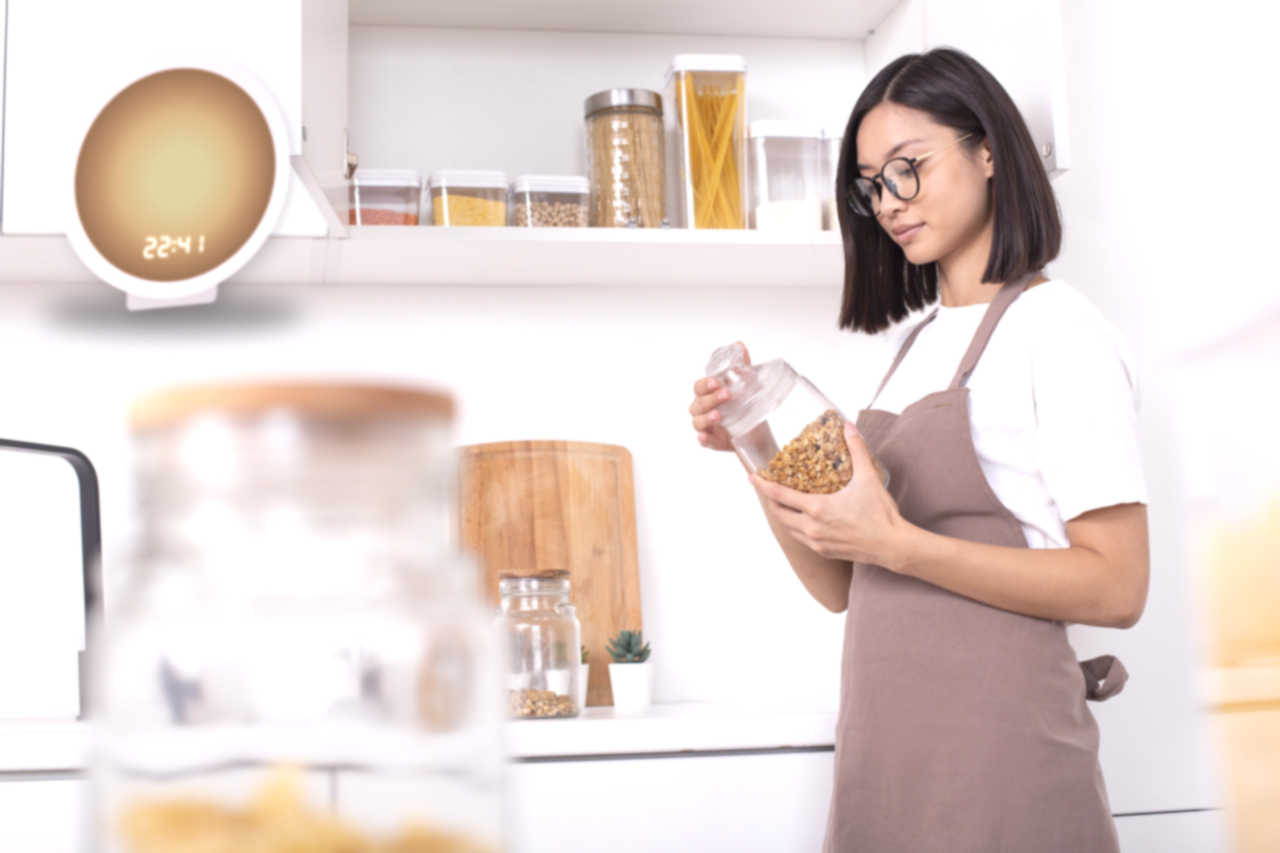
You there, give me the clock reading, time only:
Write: 22:41
